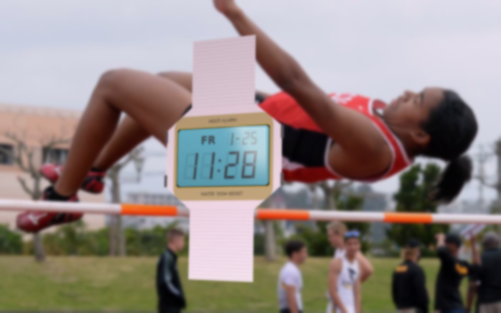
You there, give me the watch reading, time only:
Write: 11:28
